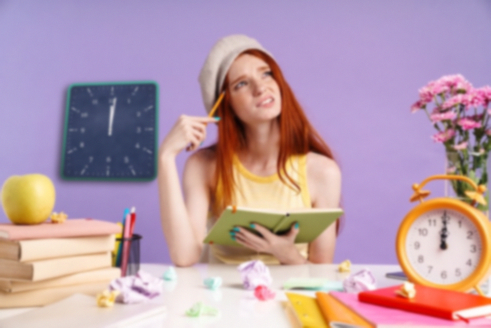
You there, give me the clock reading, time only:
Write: 12:01
